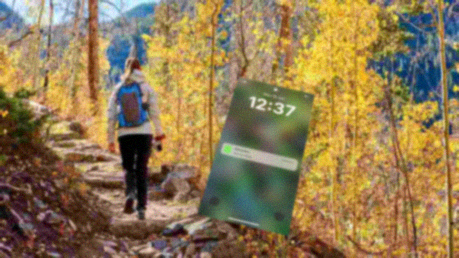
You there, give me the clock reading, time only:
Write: 12:37
